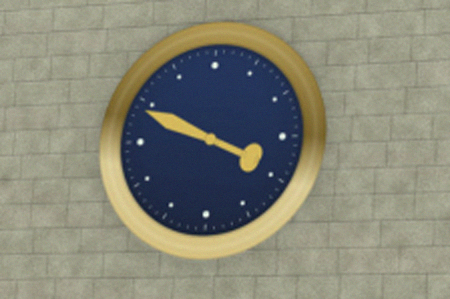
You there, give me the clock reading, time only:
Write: 3:49
